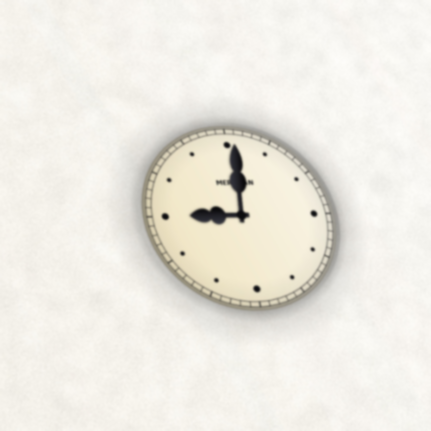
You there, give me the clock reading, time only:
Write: 9:01
